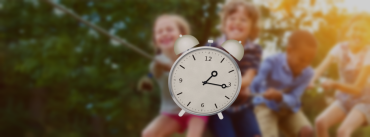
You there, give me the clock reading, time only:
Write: 1:16
